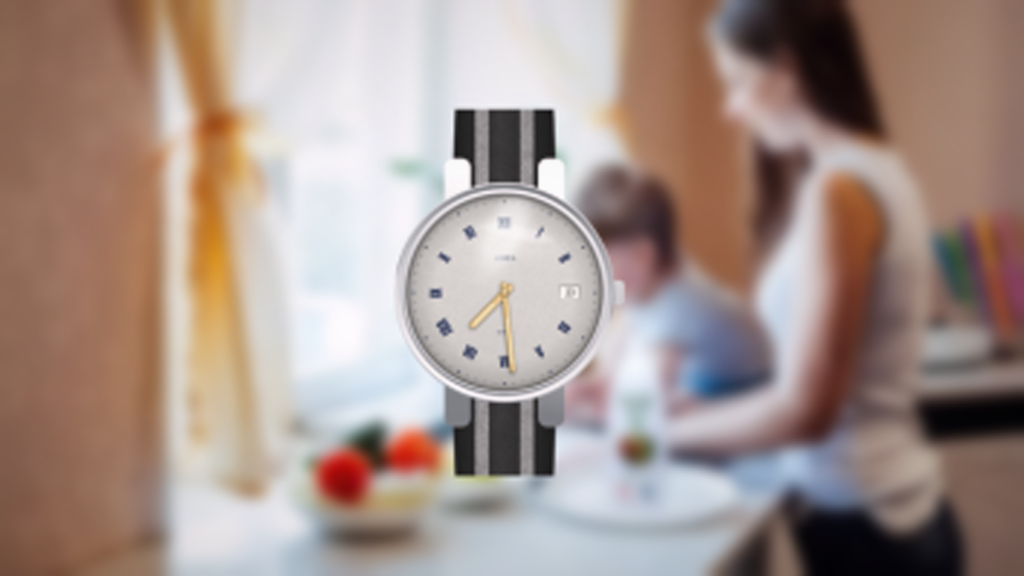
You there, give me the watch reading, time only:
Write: 7:29
